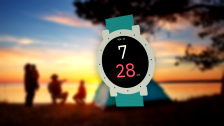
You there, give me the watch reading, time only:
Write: 7:28
